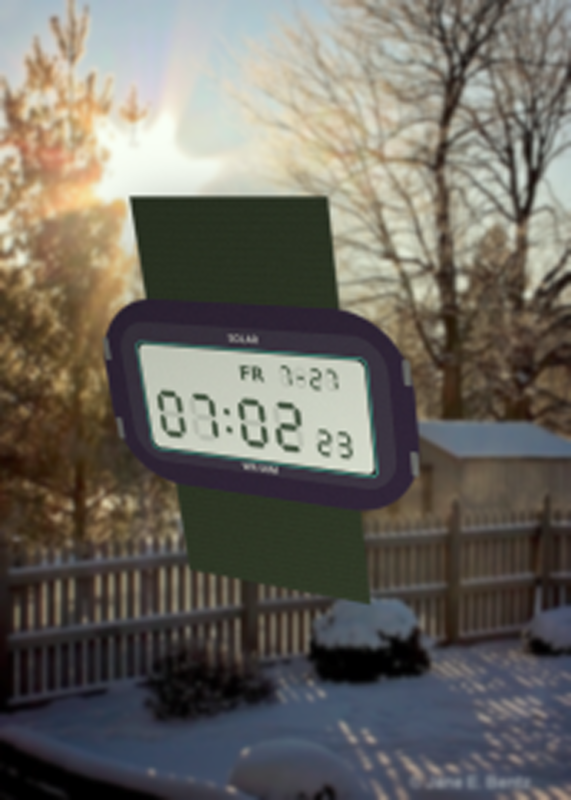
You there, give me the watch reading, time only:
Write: 7:02:23
